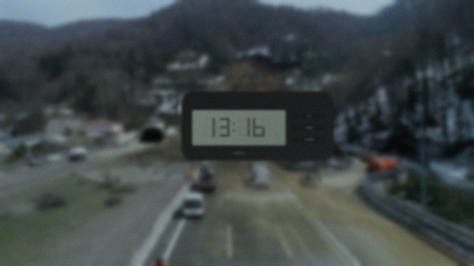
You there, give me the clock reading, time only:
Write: 13:16
